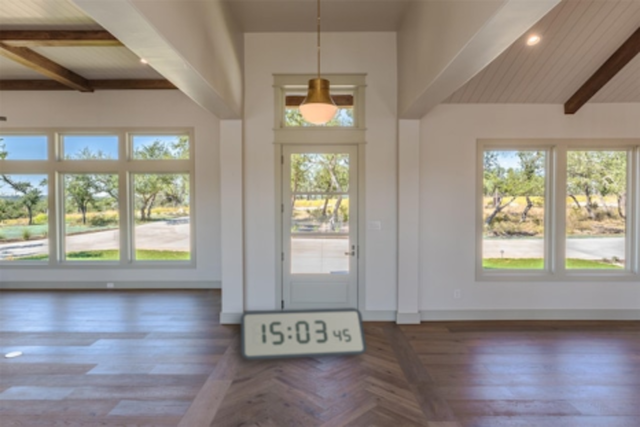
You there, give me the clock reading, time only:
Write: 15:03:45
